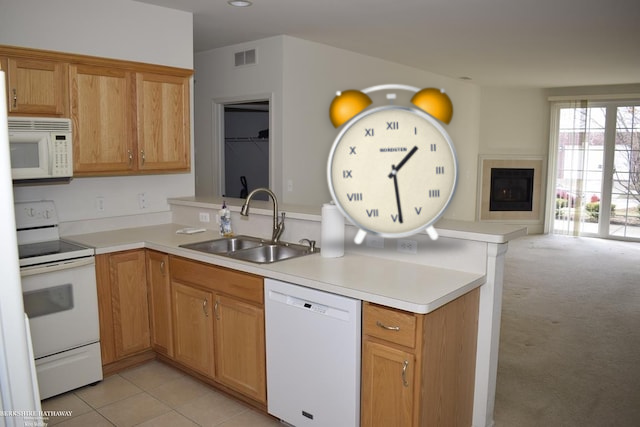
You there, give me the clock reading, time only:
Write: 1:29
